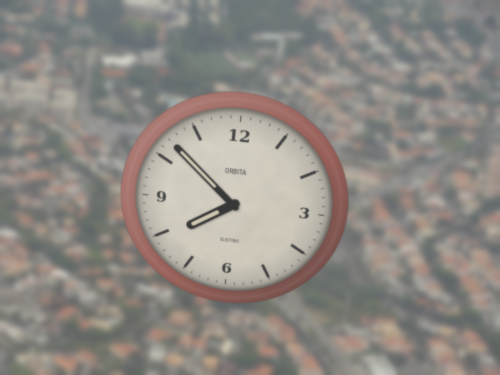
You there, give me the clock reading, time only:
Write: 7:52
